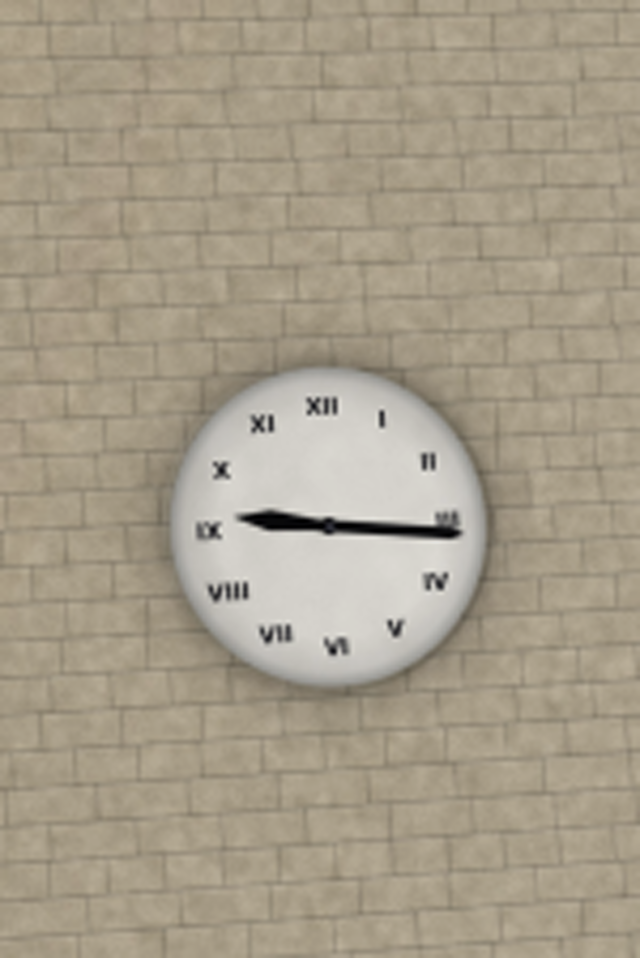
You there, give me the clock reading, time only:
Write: 9:16
